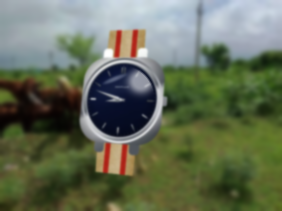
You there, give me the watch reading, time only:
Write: 8:48
